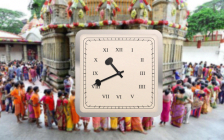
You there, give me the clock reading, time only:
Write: 10:41
